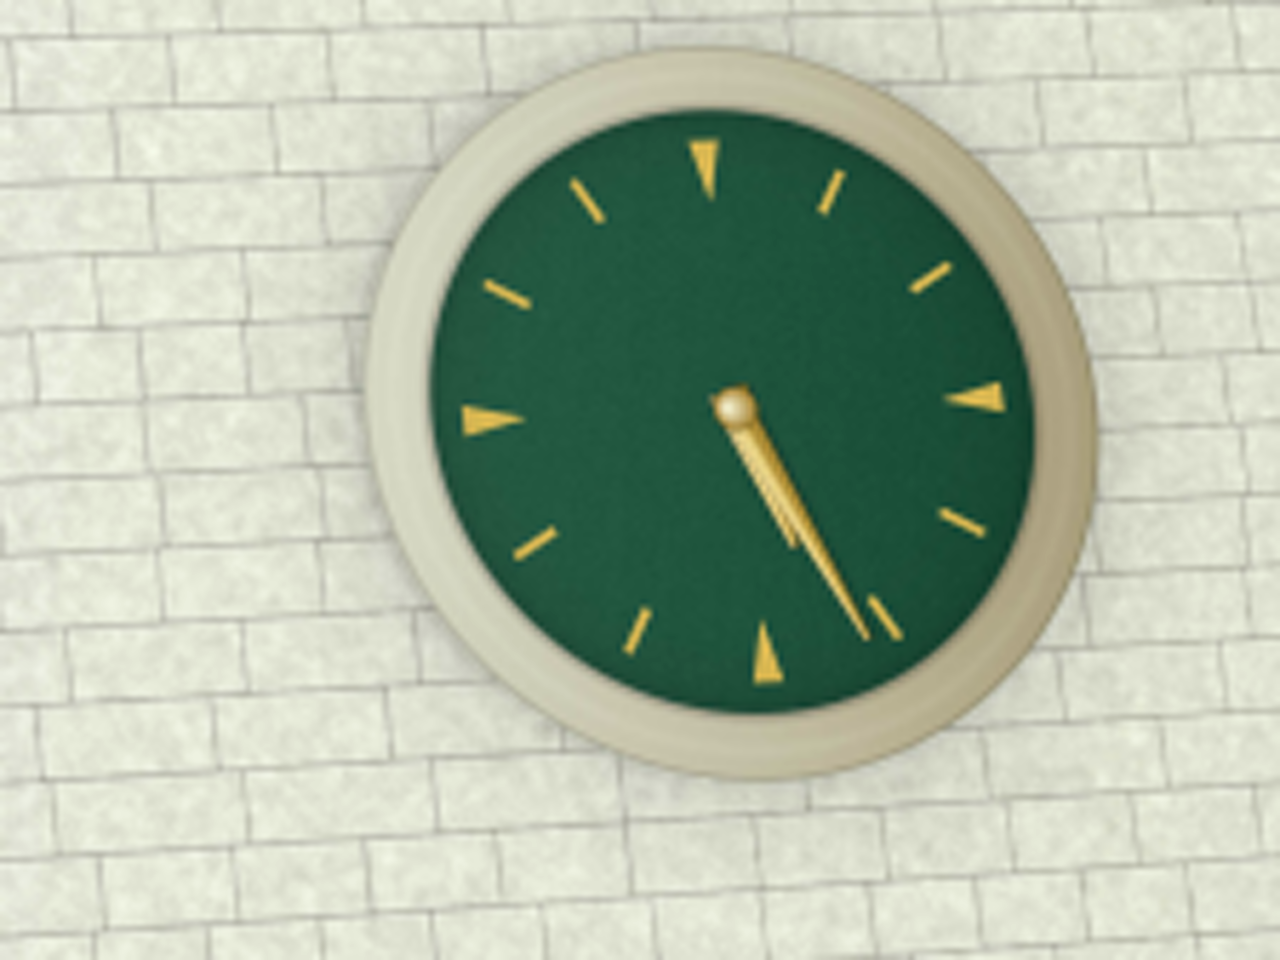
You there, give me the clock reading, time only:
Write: 5:26
